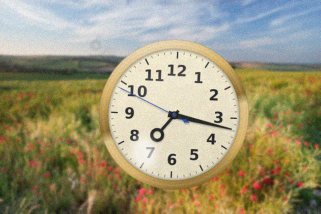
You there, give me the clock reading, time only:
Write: 7:16:49
